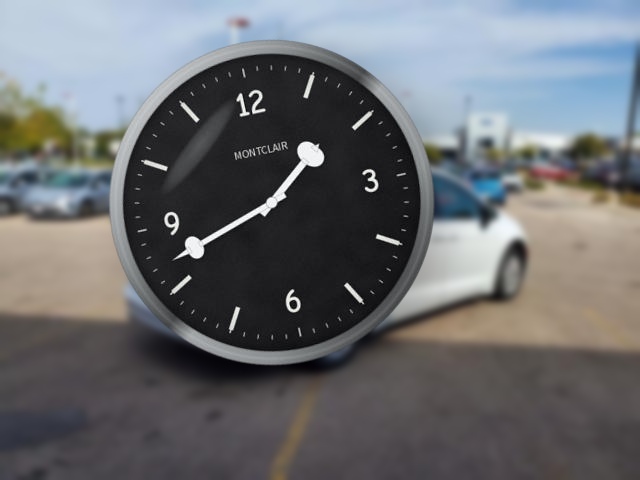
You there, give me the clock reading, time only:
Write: 1:42
